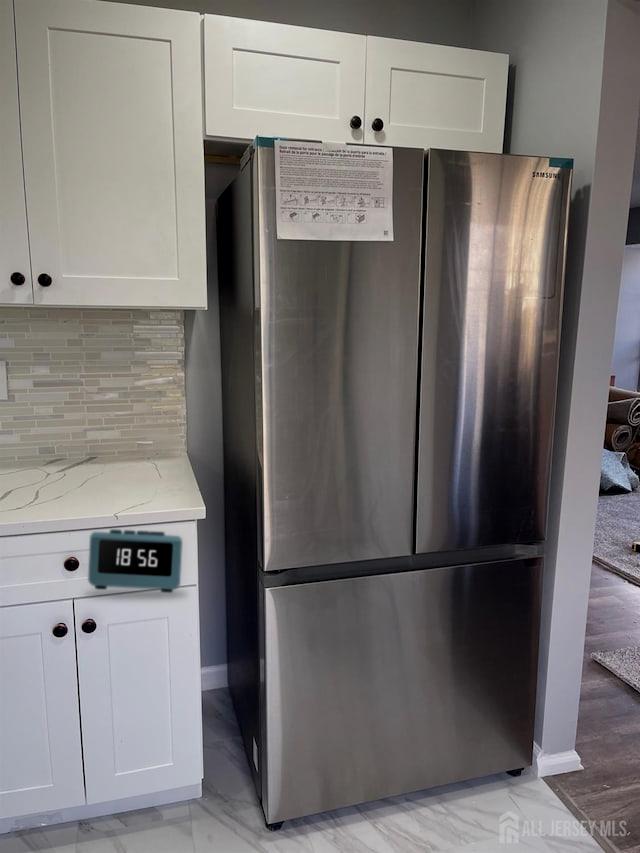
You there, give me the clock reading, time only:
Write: 18:56
